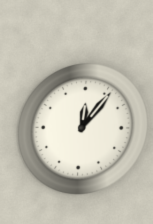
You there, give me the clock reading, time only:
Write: 12:06
